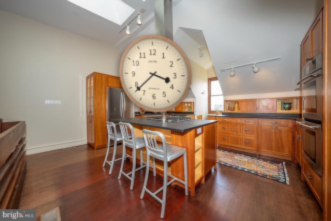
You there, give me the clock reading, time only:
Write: 3:38
